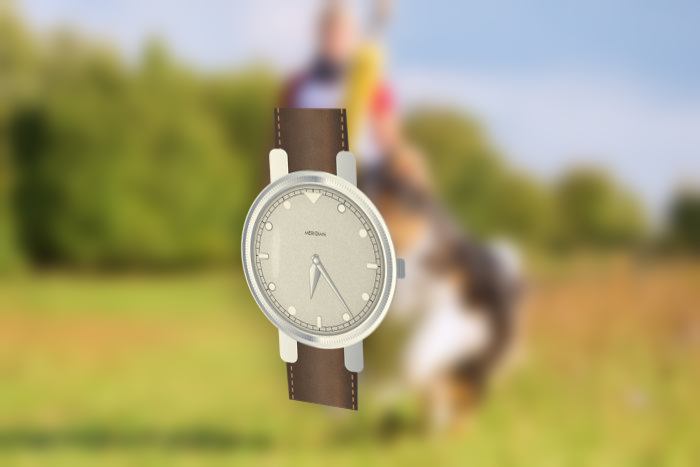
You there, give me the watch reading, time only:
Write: 6:24
